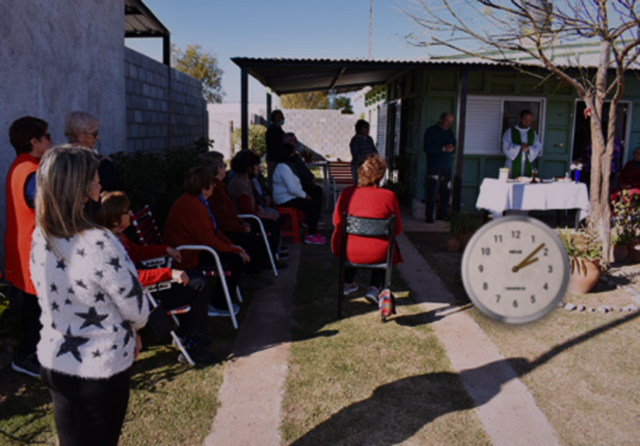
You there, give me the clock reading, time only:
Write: 2:08
